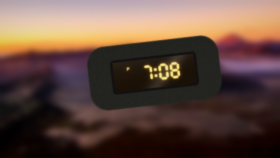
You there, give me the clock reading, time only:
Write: 7:08
